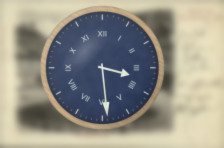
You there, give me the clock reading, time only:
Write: 3:29
